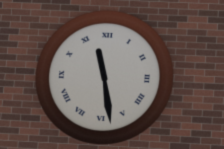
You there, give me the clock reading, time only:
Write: 11:28
